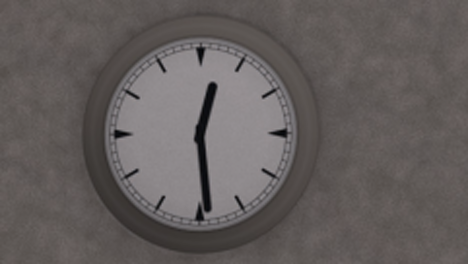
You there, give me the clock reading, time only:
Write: 12:29
